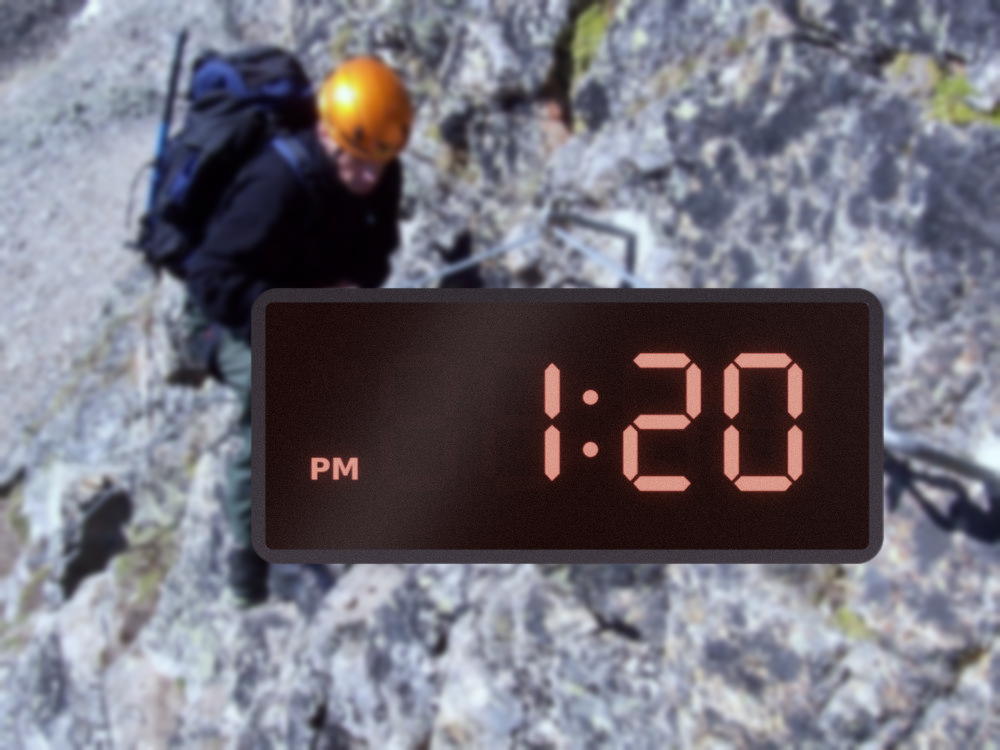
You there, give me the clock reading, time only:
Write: 1:20
